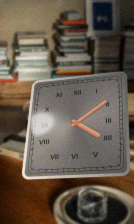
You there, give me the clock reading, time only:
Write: 4:09
